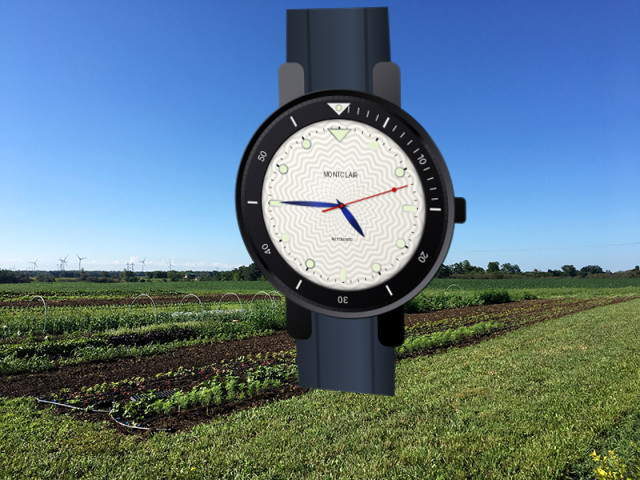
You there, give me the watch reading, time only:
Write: 4:45:12
